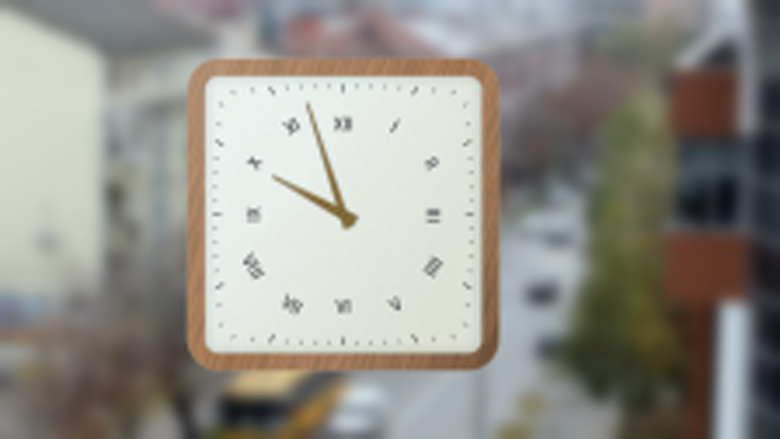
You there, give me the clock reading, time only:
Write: 9:57
